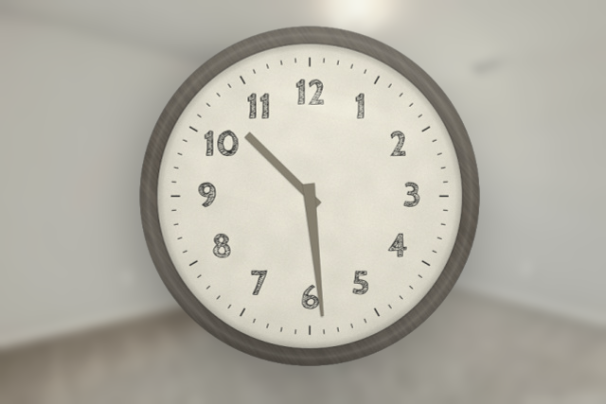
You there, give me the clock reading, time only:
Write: 10:29
